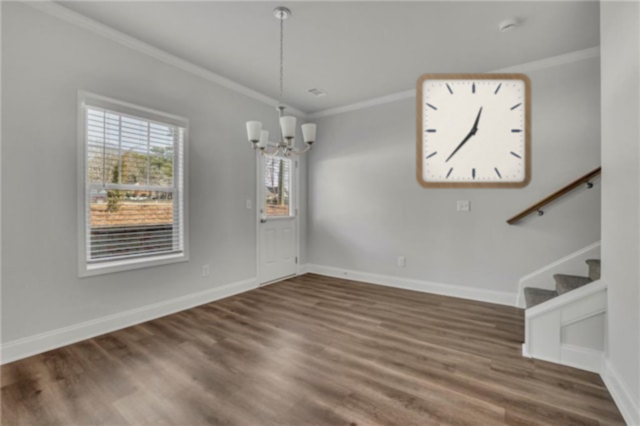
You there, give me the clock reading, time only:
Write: 12:37
